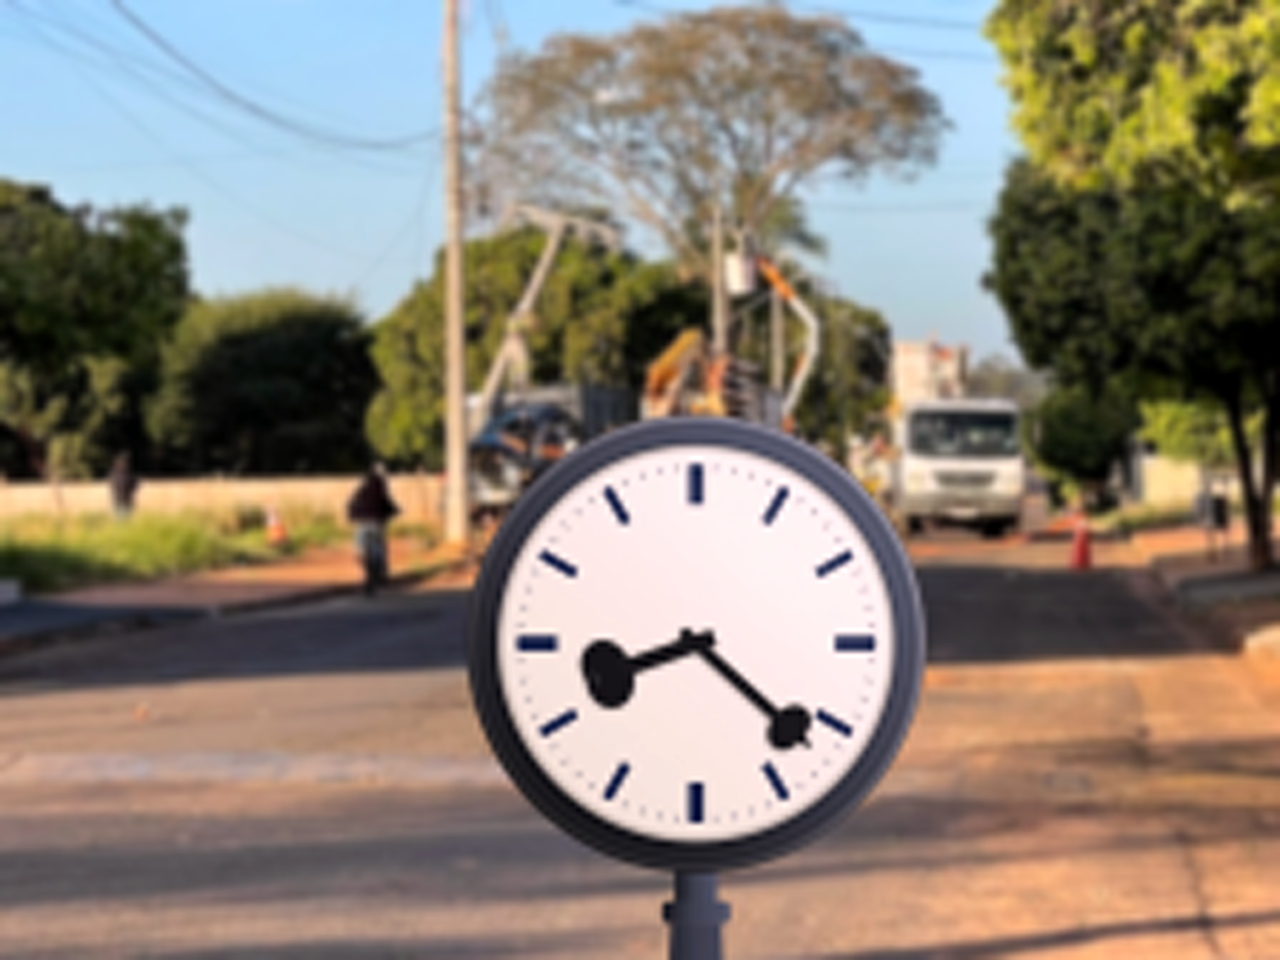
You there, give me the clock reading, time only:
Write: 8:22
